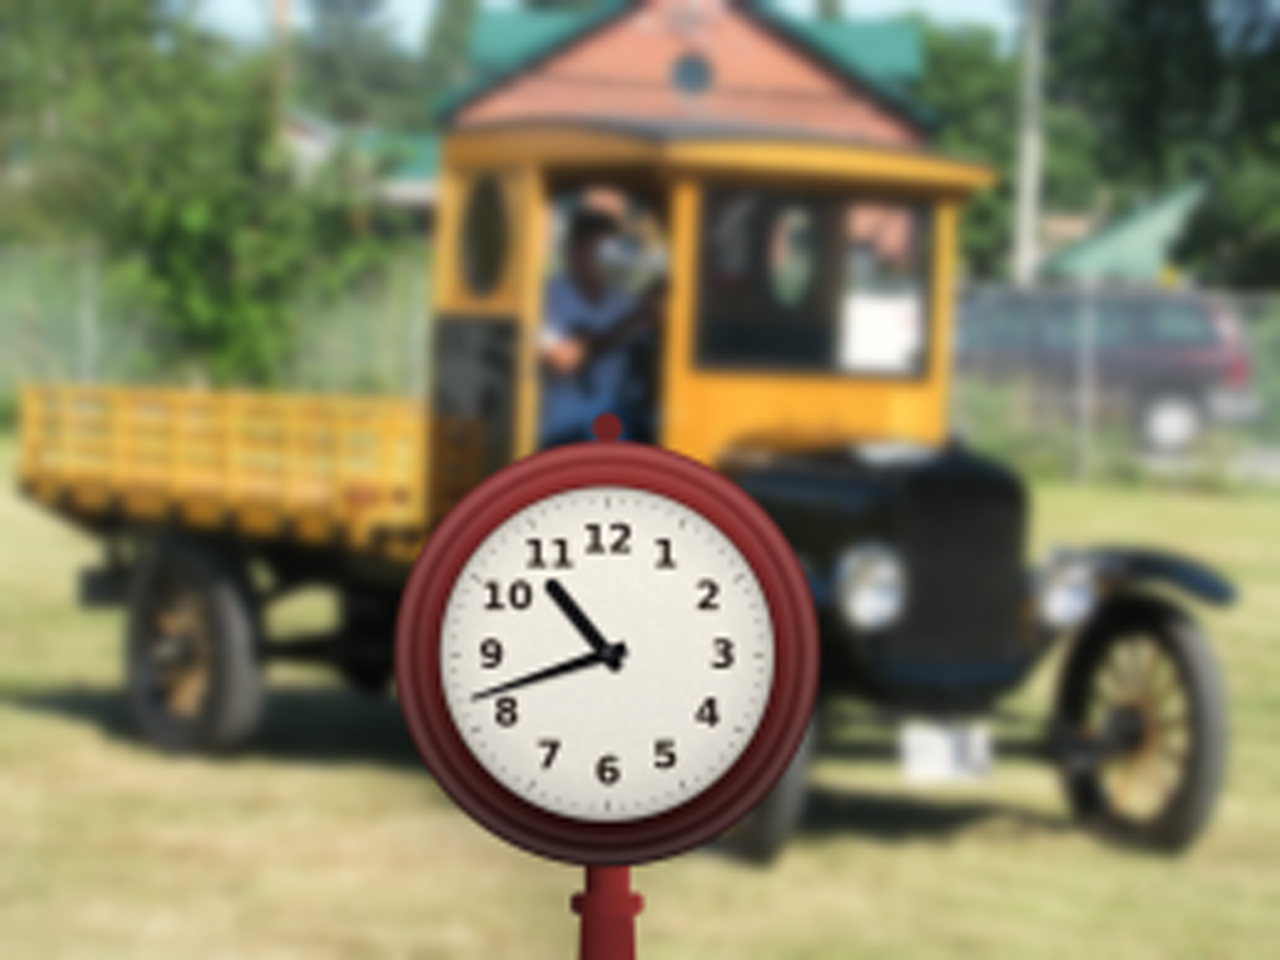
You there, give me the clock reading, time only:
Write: 10:42
